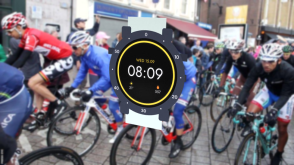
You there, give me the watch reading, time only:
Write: 8:09
